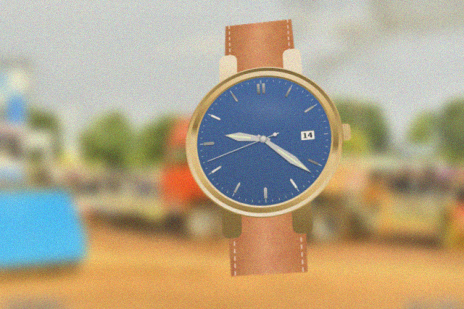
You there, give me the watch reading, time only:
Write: 9:21:42
